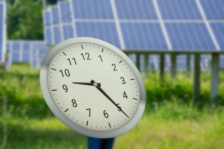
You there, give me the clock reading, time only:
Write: 9:25
